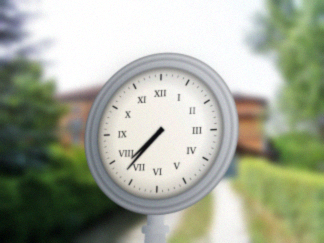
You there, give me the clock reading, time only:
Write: 7:37
